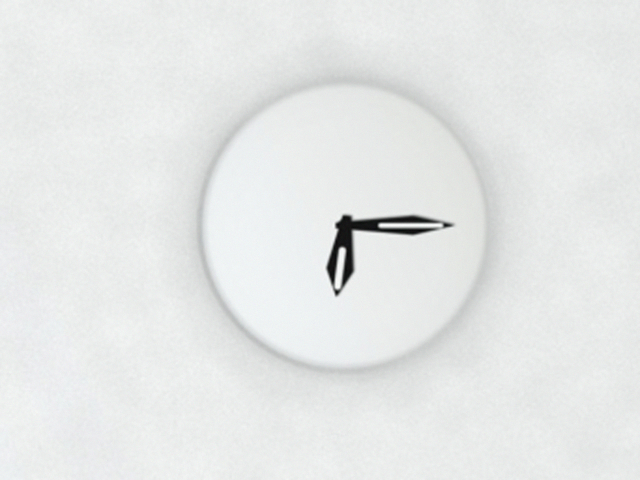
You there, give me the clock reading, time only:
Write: 6:15
